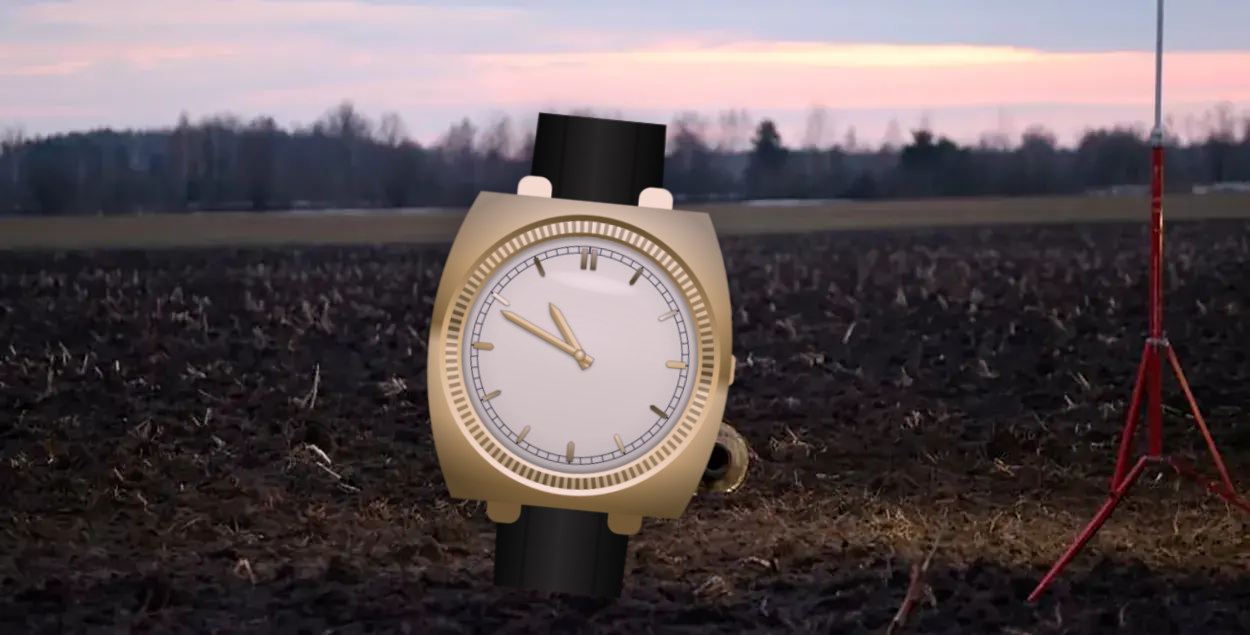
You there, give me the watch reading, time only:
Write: 10:49
